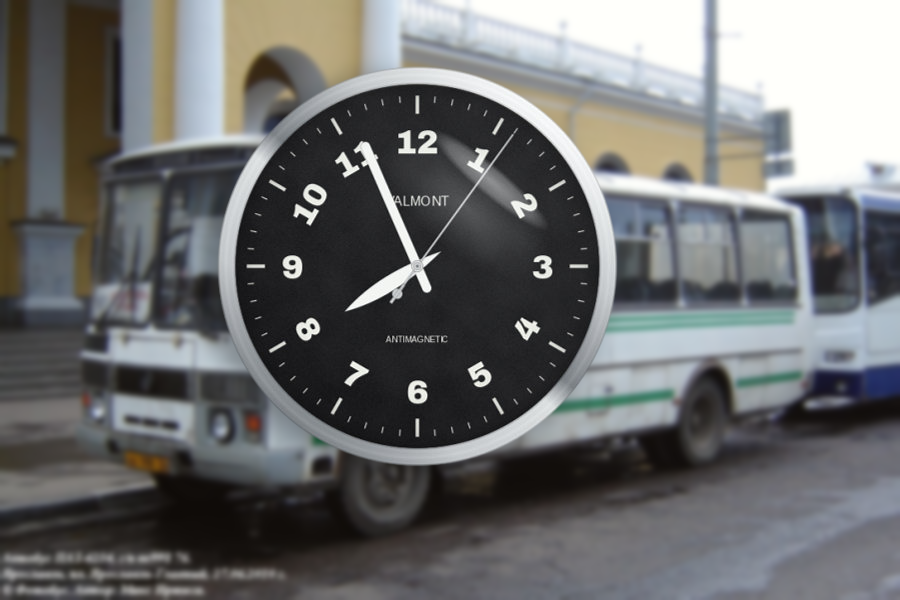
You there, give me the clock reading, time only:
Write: 7:56:06
